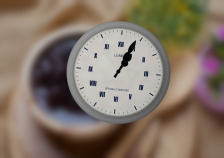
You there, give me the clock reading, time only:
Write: 1:04
